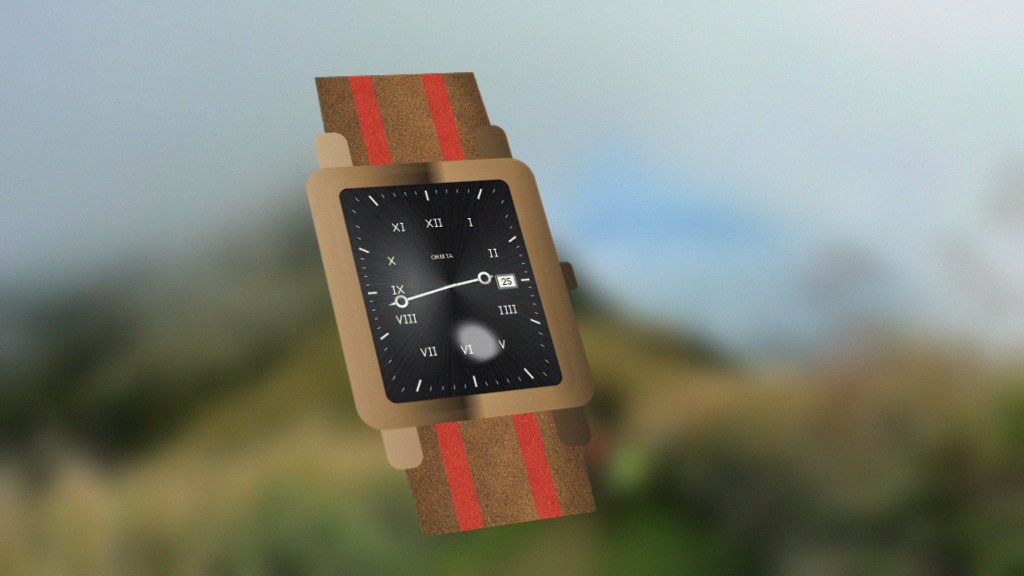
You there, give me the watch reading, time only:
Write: 2:43
